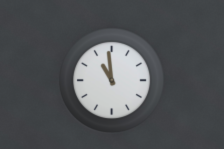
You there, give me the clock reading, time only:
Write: 10:59
